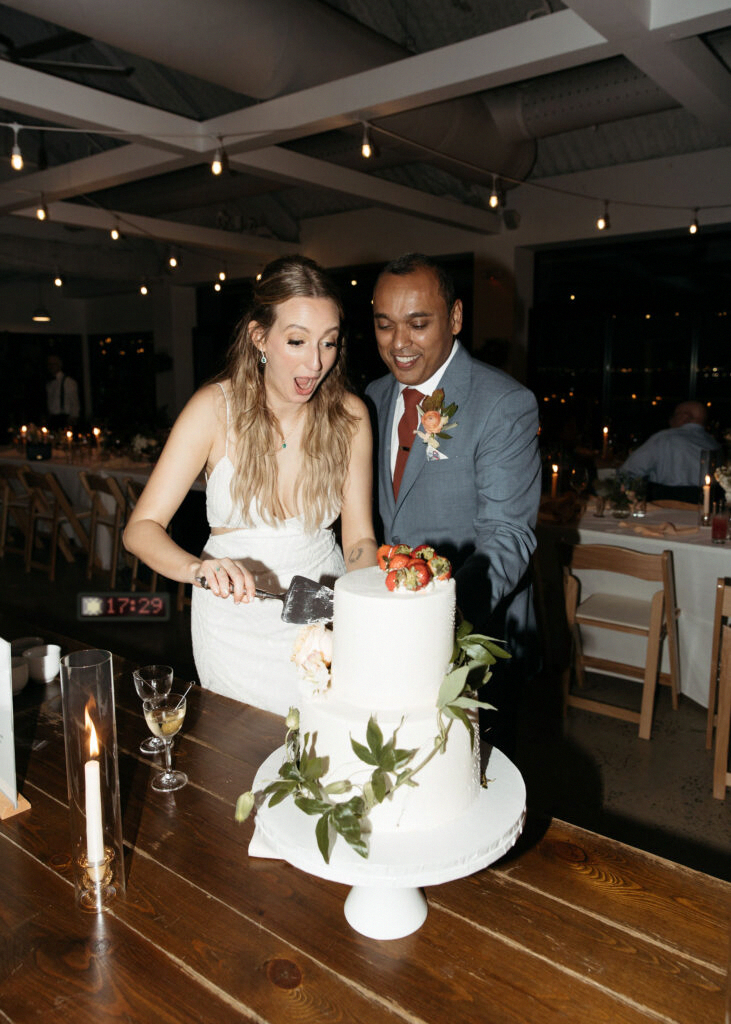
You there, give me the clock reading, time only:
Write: 17:29
